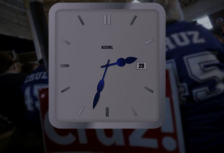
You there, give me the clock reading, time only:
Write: 2:33
